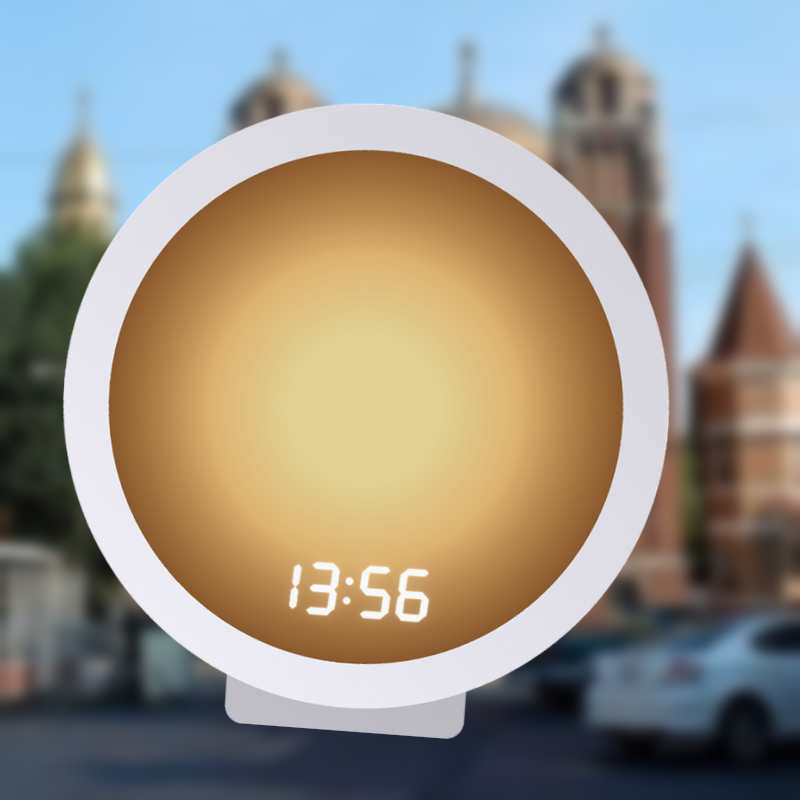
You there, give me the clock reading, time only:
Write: 13:56
